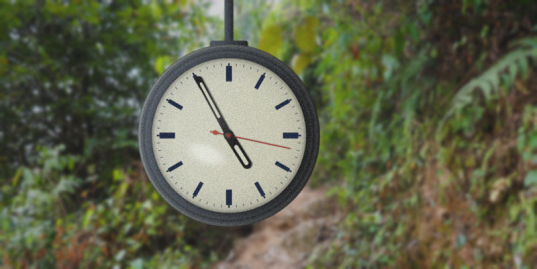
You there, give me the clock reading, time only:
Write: 4:55:17
